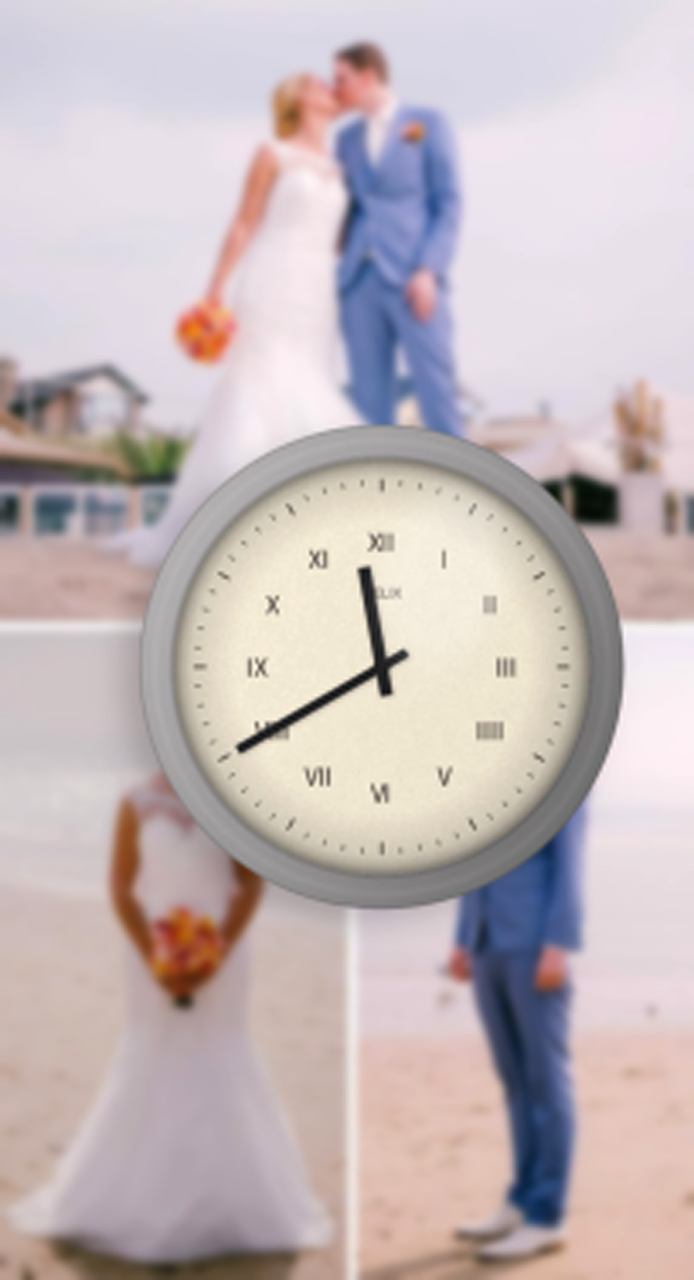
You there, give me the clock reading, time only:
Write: 11:40
